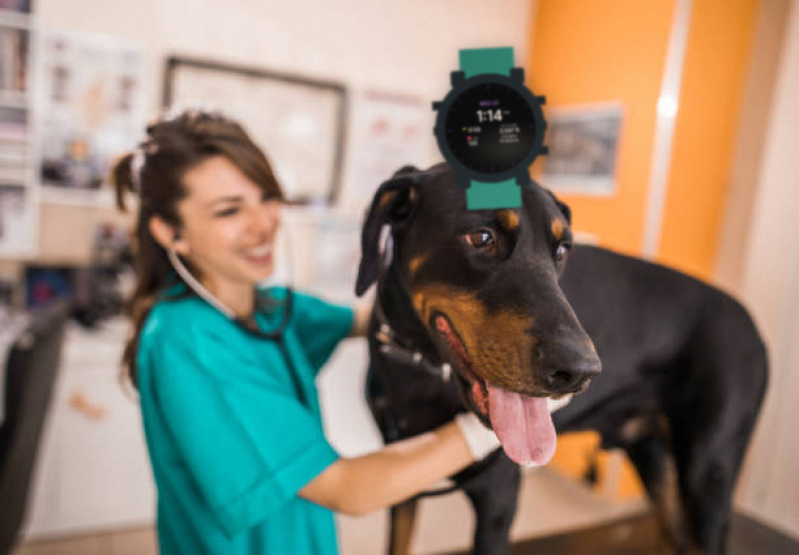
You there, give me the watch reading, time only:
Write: 1:14
